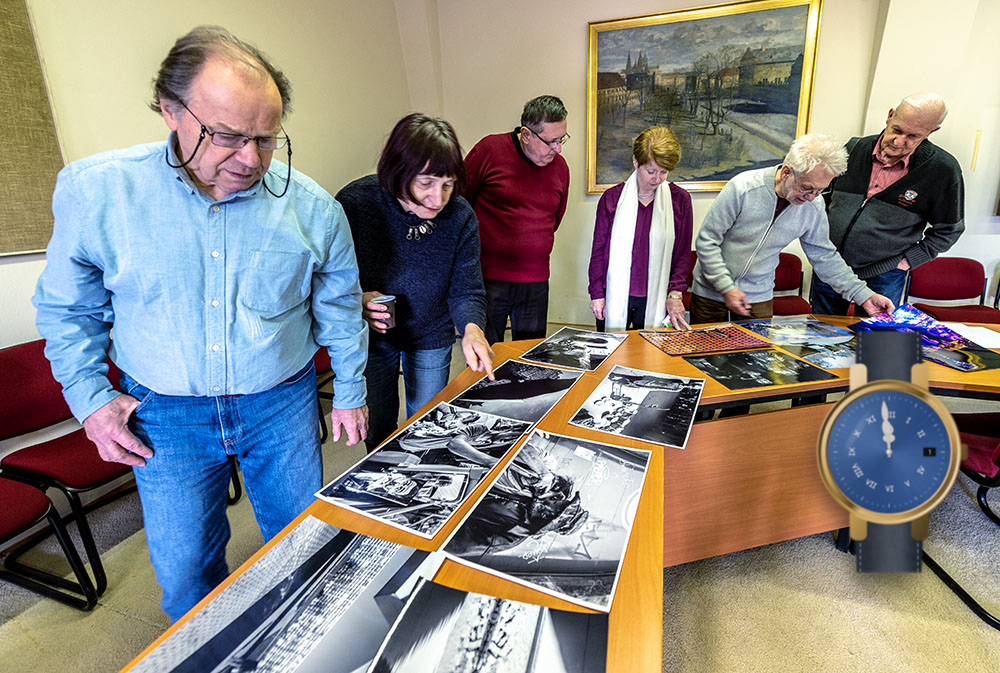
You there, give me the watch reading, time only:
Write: 11:59
